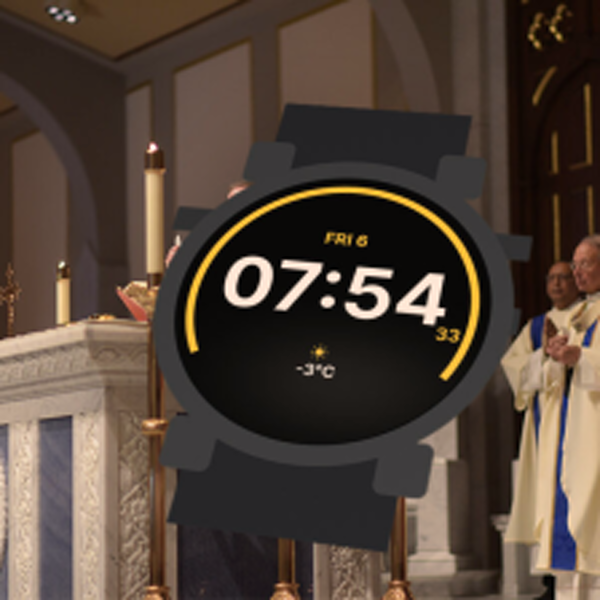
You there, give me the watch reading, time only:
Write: 7:54
